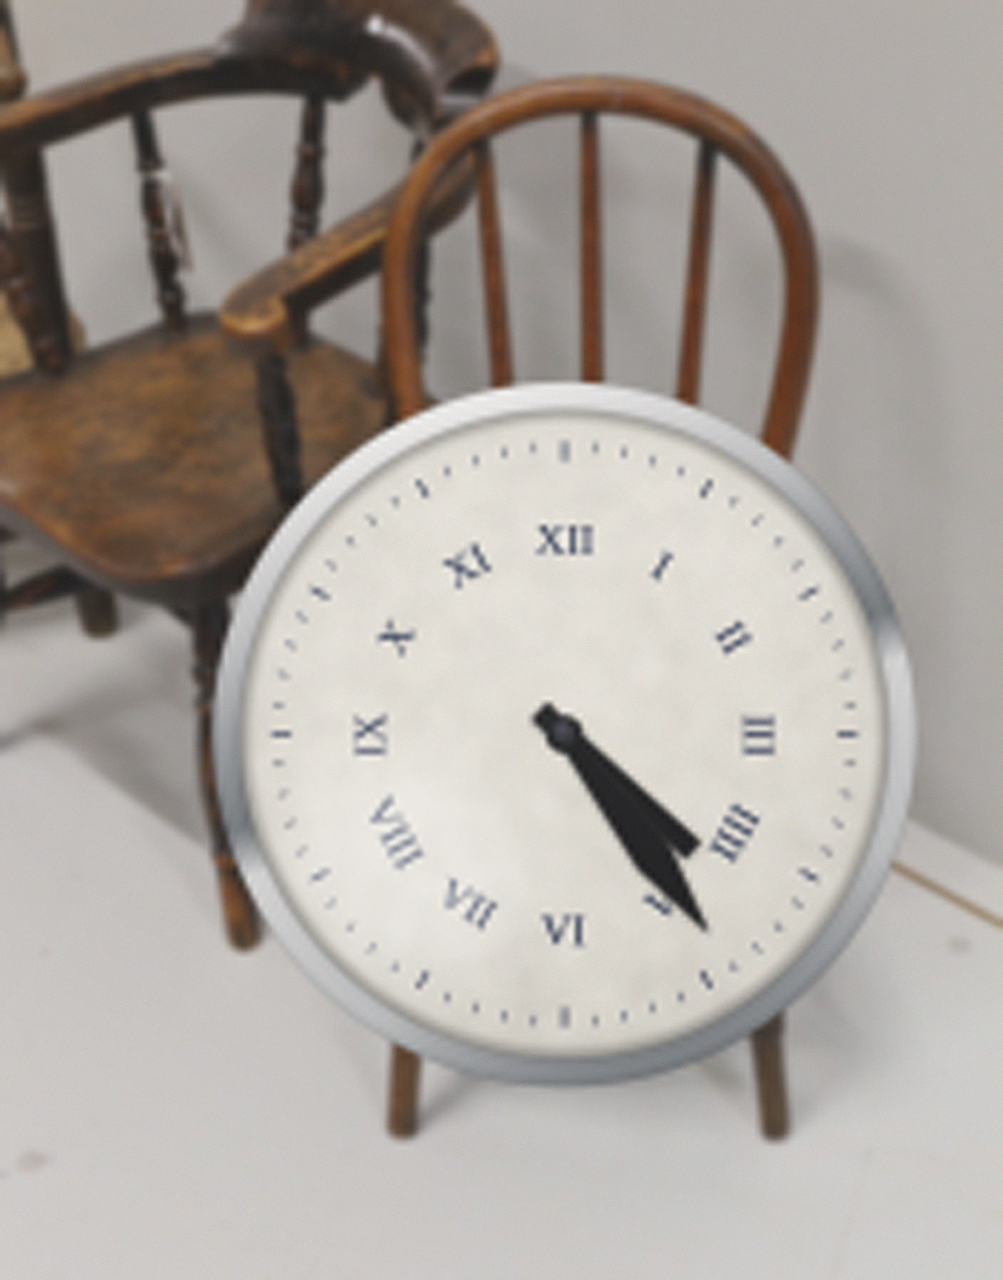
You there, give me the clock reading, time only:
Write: 4:24
